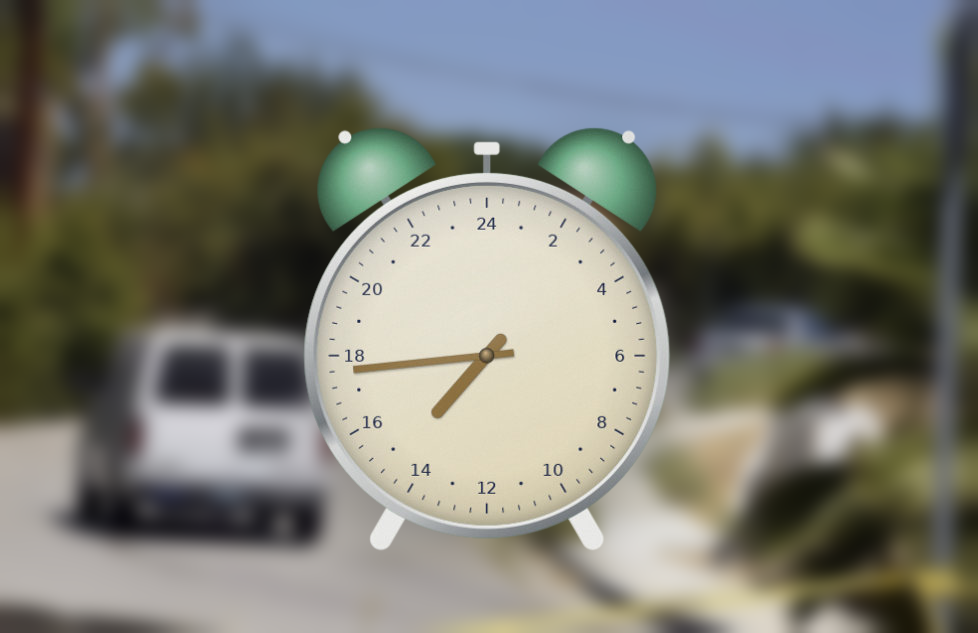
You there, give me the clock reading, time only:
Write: 14:44
